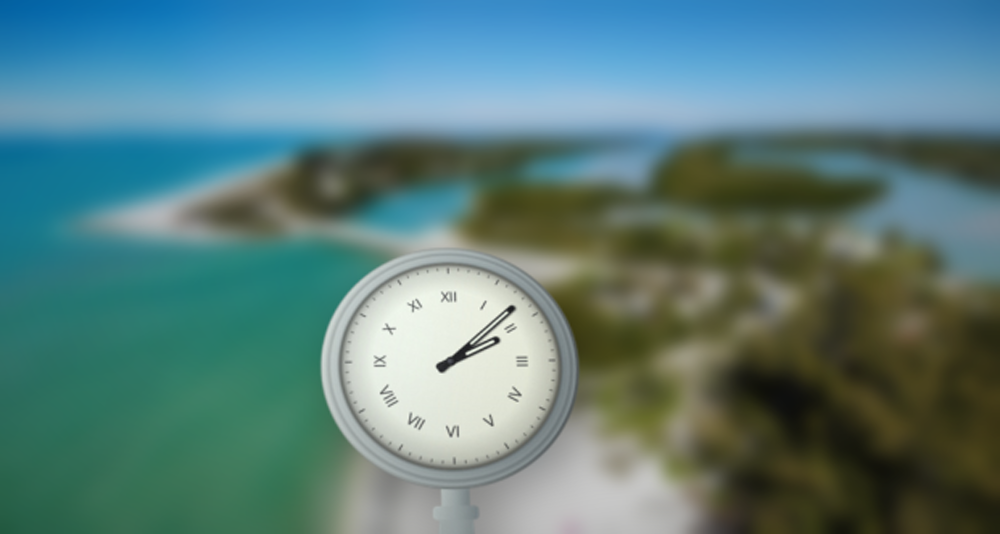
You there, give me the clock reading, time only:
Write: 2:08
